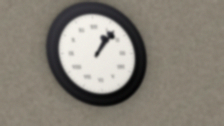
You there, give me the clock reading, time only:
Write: 1:07
